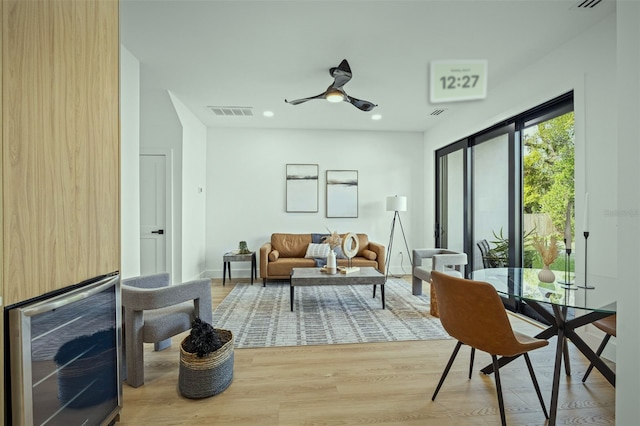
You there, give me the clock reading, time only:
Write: 12:27
